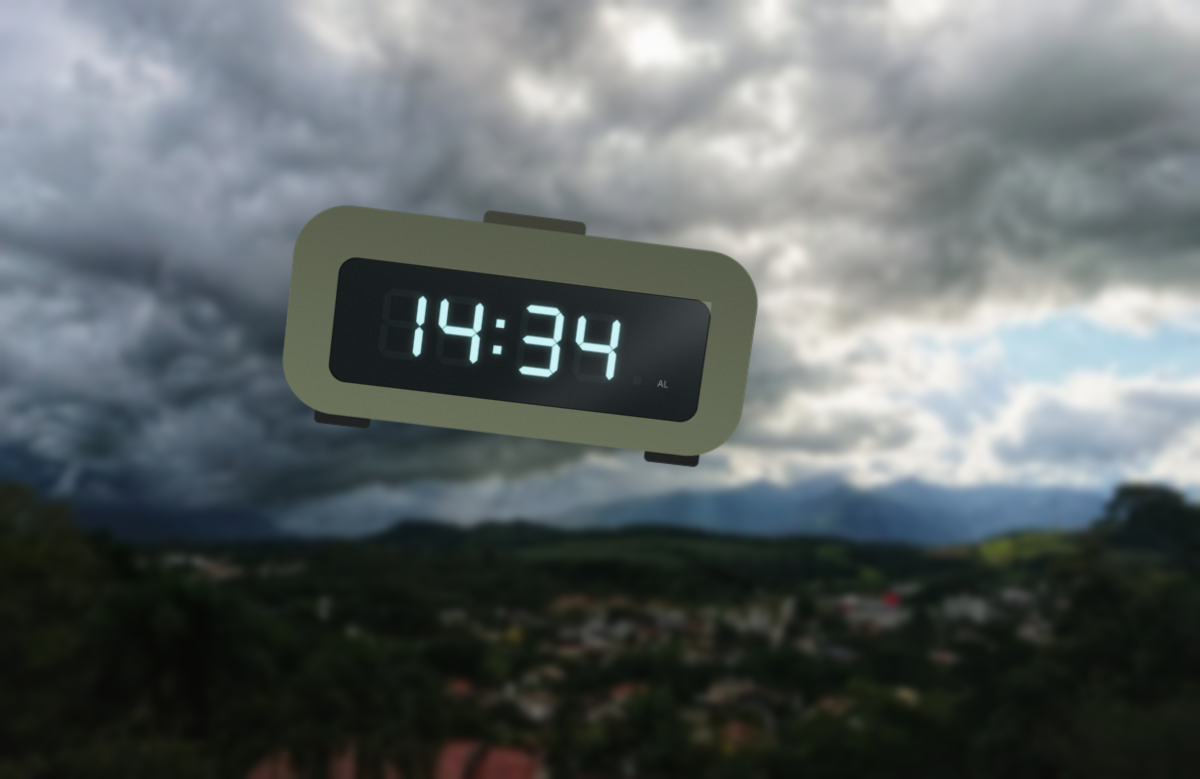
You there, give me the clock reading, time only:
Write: 14:34
